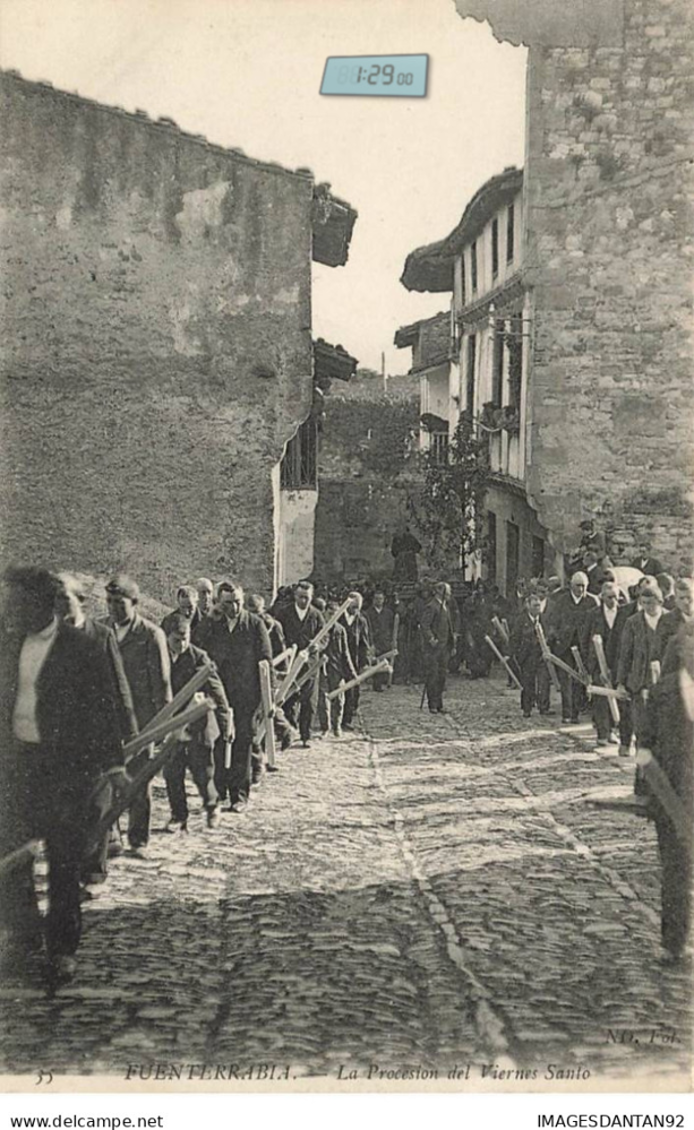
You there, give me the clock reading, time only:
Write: 1:29:00
